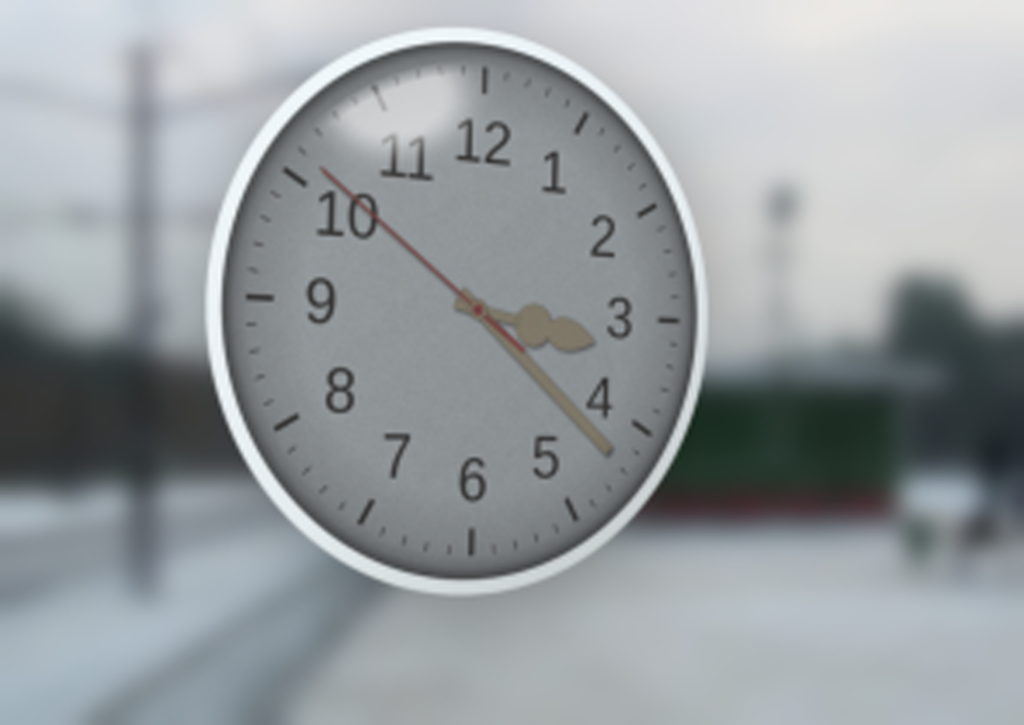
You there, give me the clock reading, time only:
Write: 3:21:51
